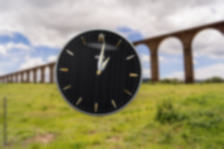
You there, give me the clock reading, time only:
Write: 1:01
